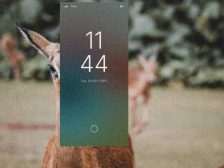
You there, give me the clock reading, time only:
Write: 11:44
